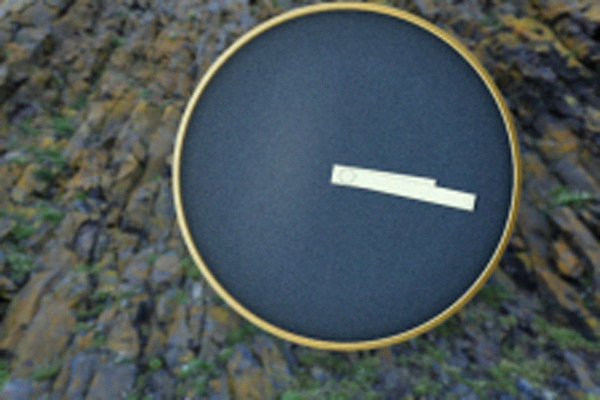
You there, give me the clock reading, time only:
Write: 3:17
